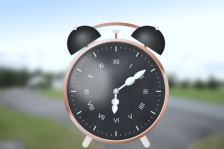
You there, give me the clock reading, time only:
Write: 6:09
